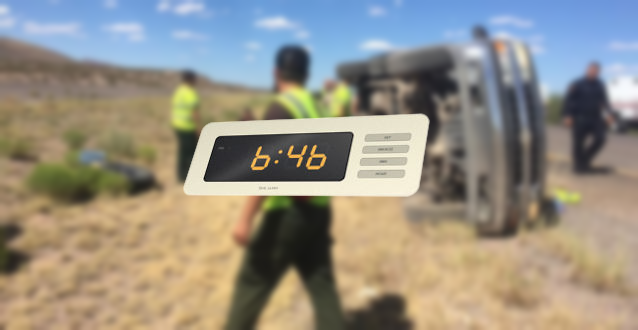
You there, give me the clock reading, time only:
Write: 6:46
